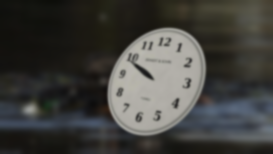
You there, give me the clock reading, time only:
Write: 9:49
